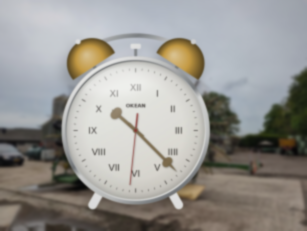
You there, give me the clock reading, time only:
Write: 10:22:31
